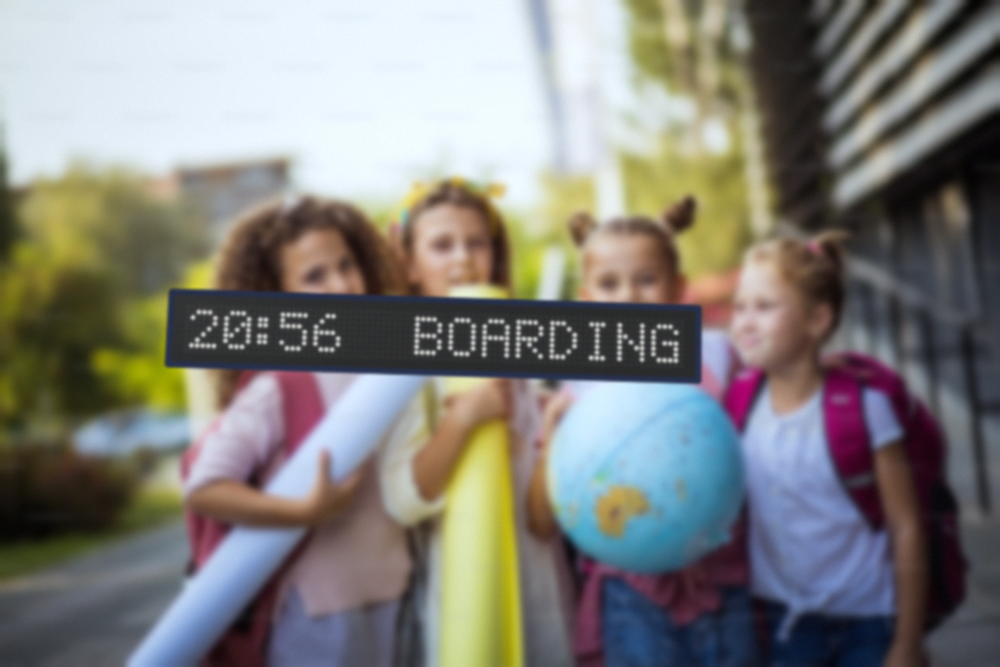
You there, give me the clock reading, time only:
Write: 20:56
